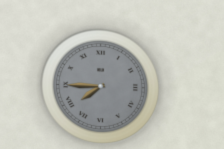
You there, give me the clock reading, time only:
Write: 7:45
